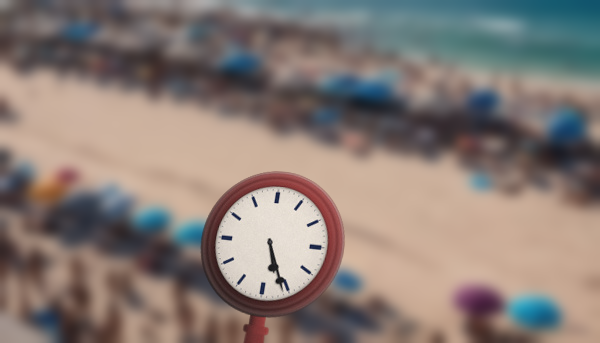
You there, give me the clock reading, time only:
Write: 5:26
